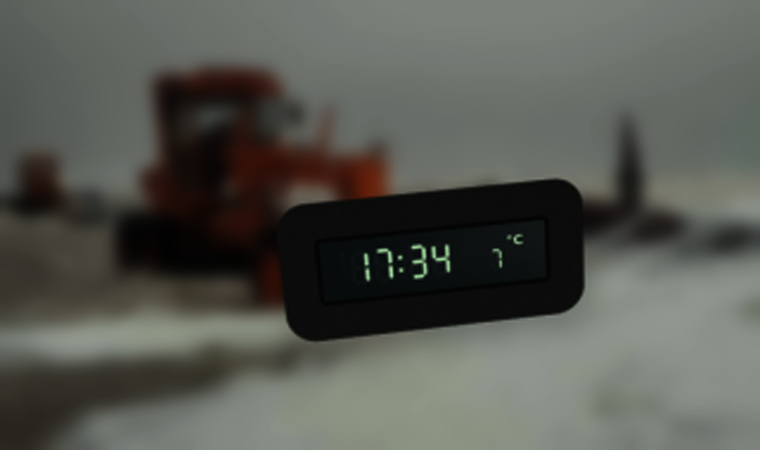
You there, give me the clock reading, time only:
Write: 17:34
